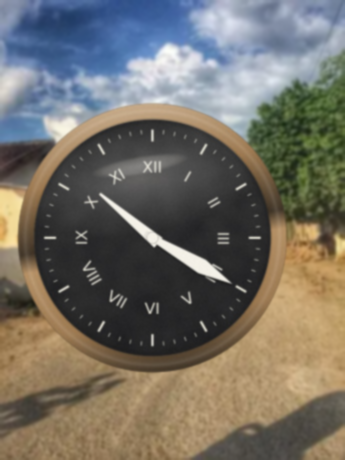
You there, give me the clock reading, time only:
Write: 10:20
